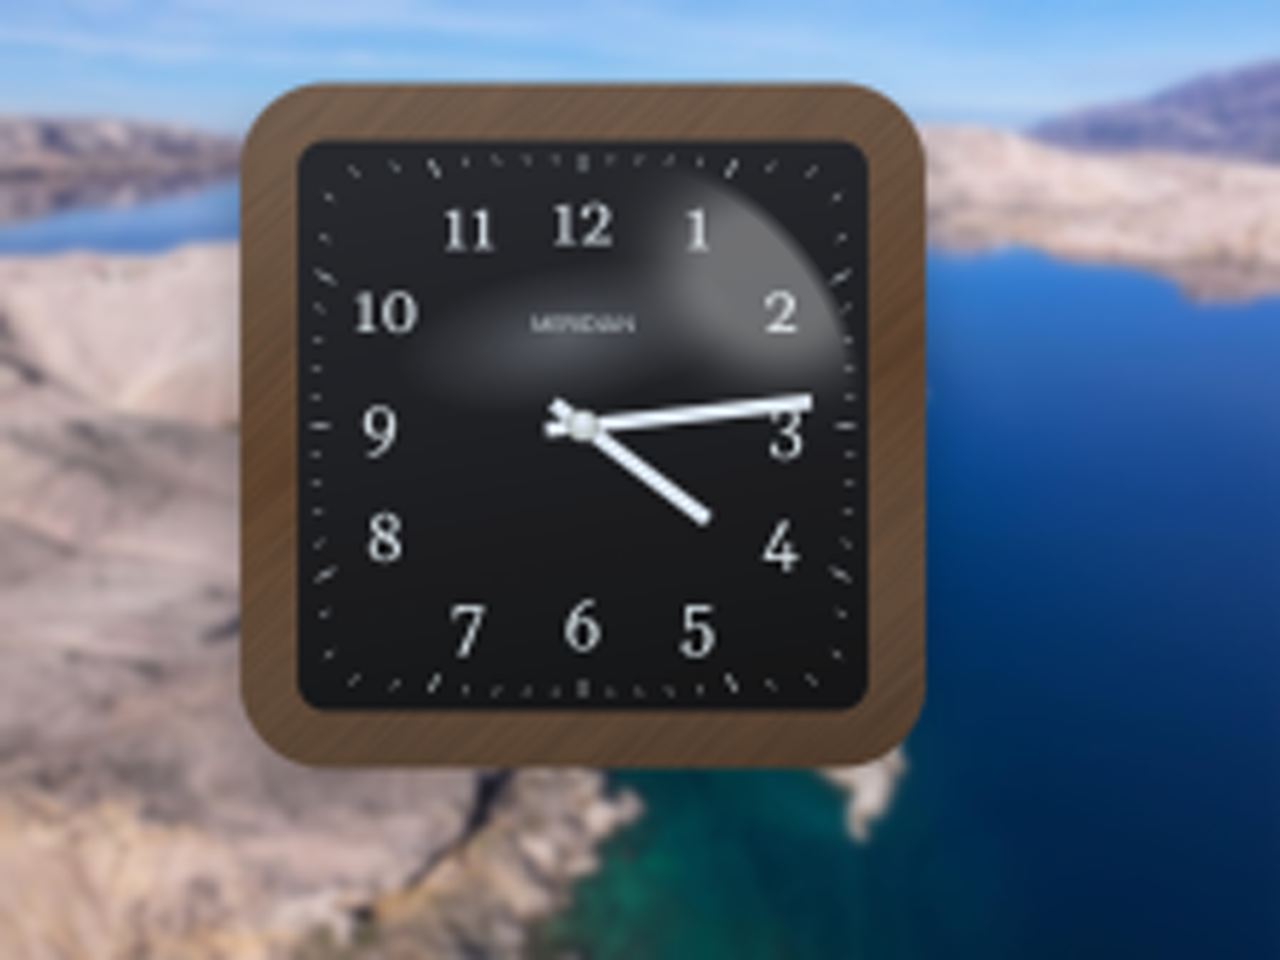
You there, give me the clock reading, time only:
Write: 4:14
